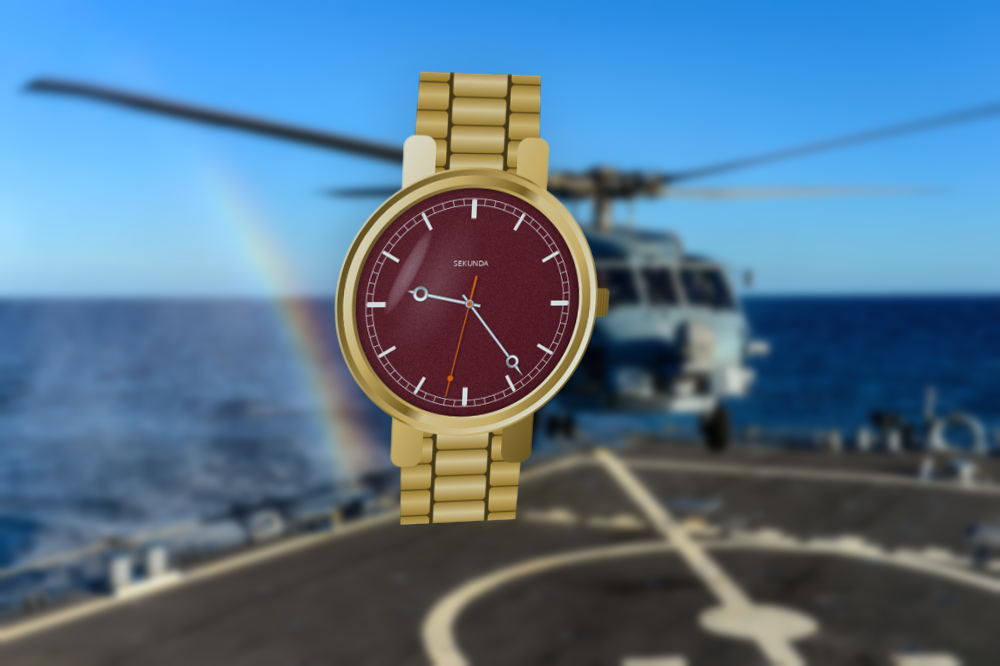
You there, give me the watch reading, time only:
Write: 9:23:32
